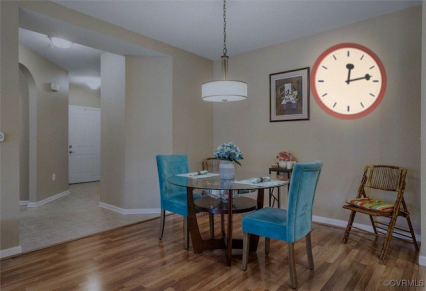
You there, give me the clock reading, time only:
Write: 12:13
